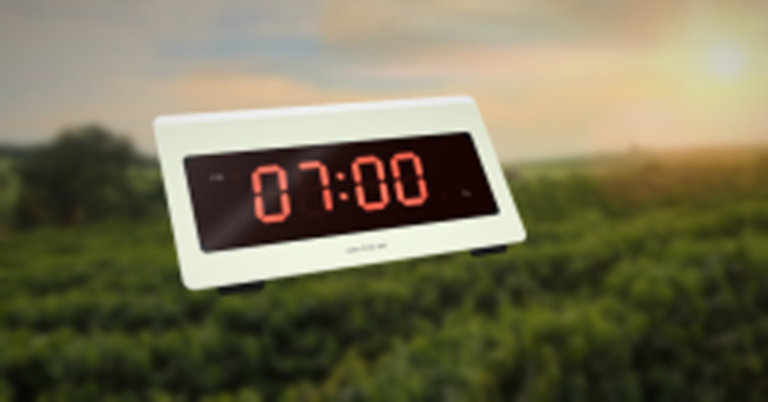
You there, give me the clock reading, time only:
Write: 7:00
